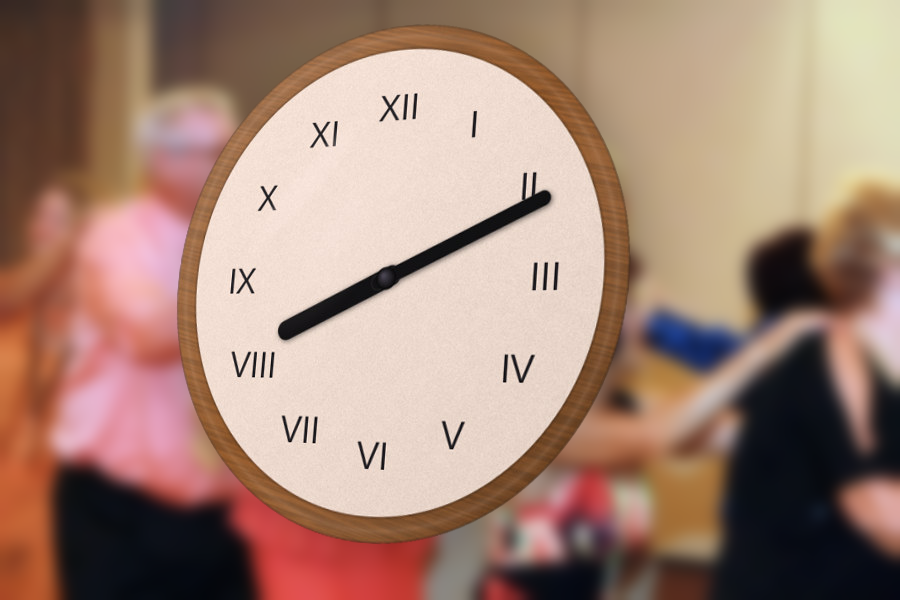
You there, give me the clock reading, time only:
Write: 8:11
